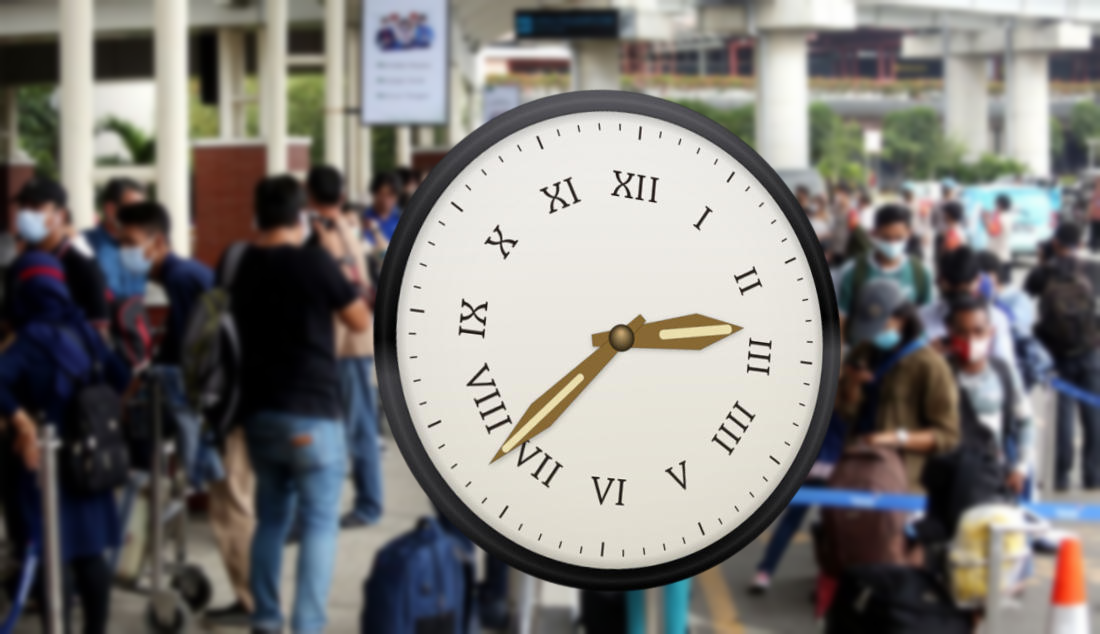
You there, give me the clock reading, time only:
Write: 2:37
